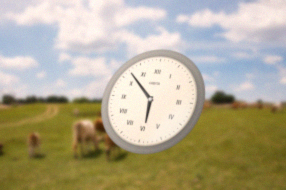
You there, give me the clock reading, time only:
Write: 5:52
